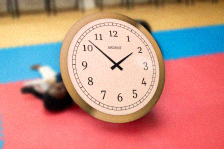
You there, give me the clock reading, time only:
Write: 1:52
